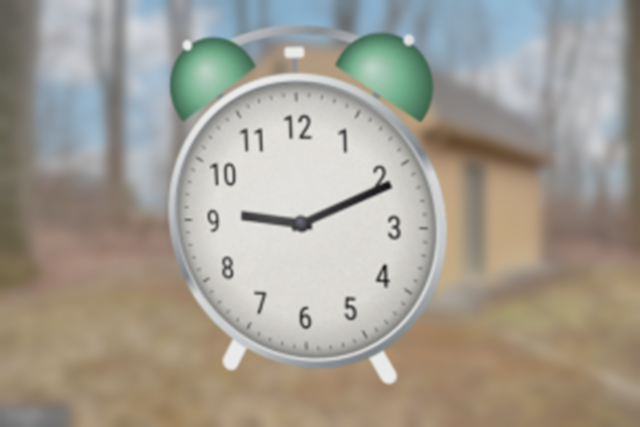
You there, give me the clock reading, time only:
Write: 9:11
